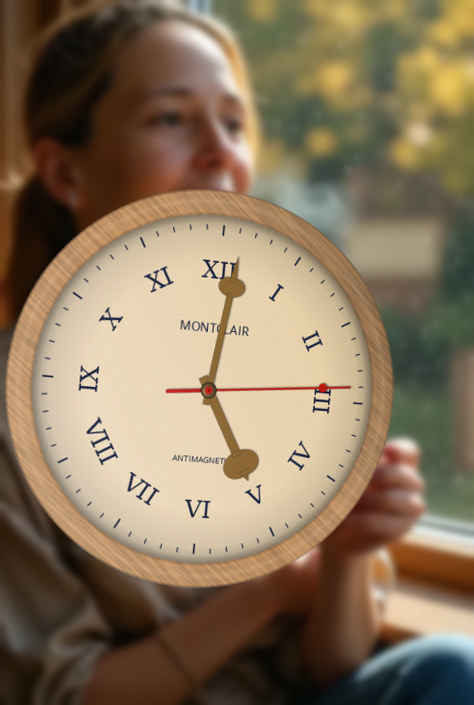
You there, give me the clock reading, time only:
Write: 5:01:14
